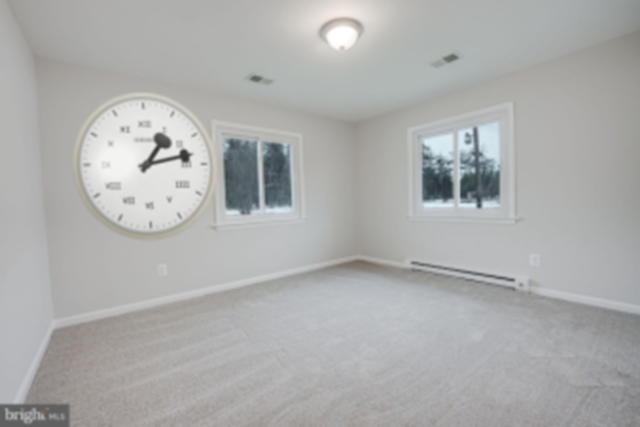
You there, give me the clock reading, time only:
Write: 1:13
